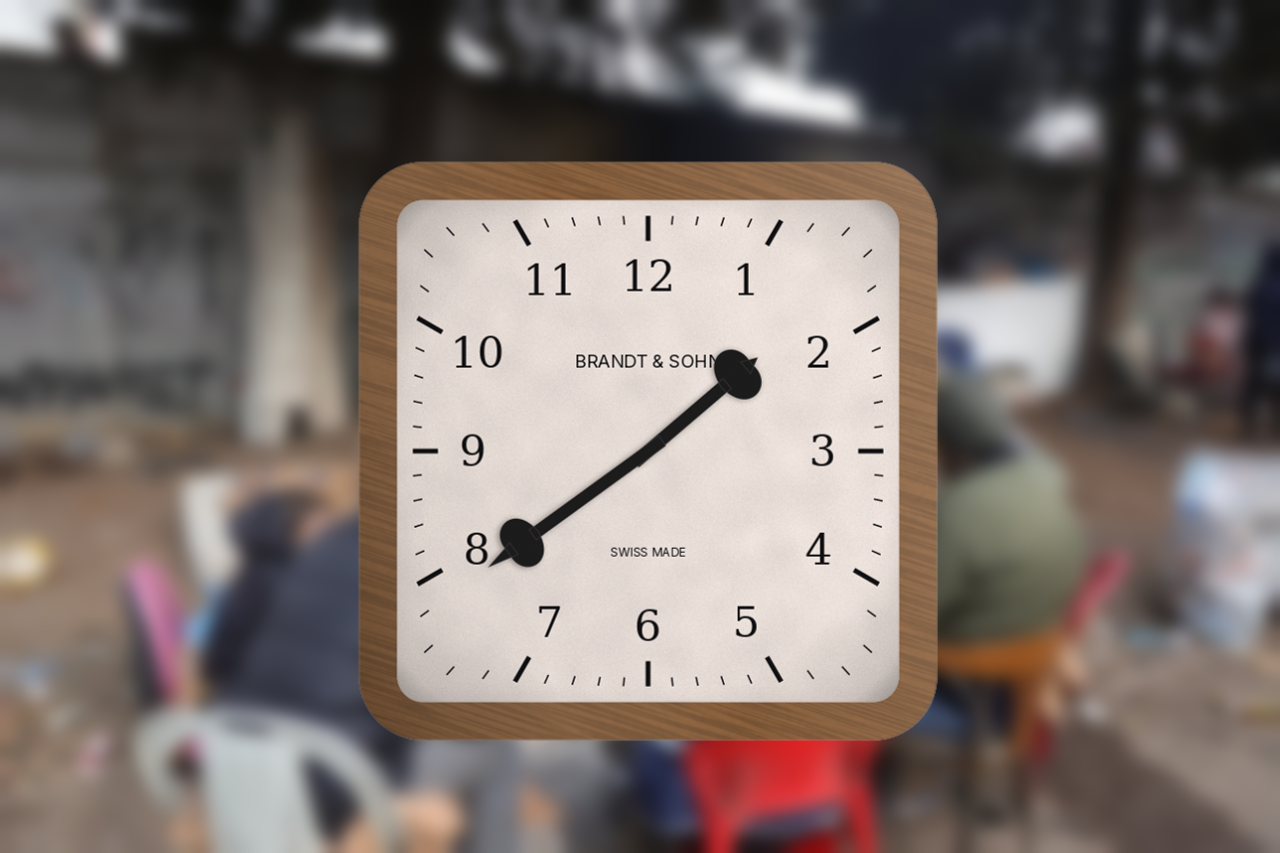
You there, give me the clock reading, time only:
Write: 1:39
